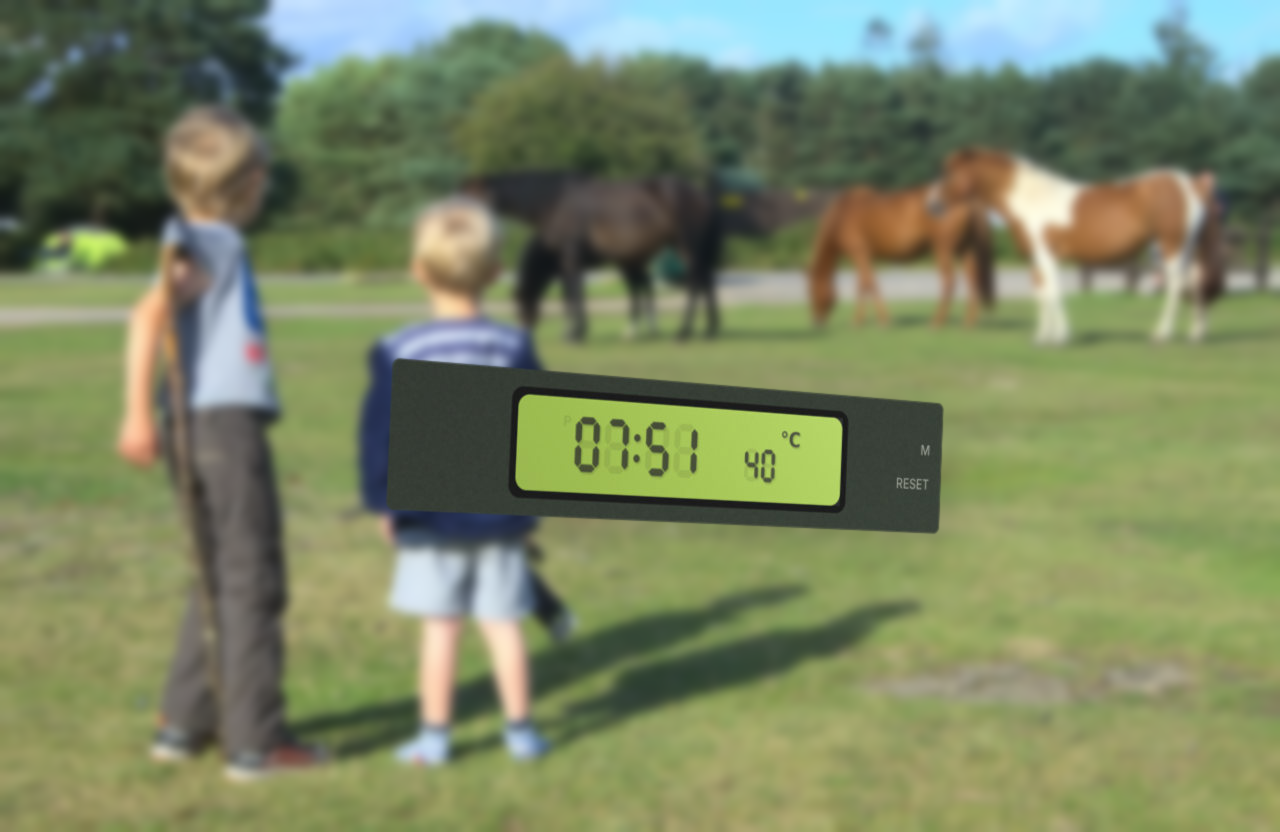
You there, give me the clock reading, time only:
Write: 7:51
